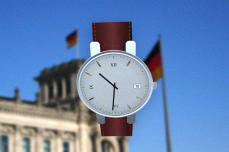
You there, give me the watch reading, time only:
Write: 10:31
